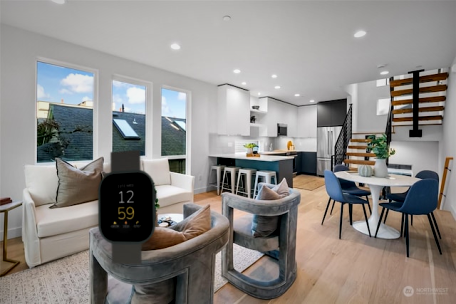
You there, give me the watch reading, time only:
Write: 12:59
